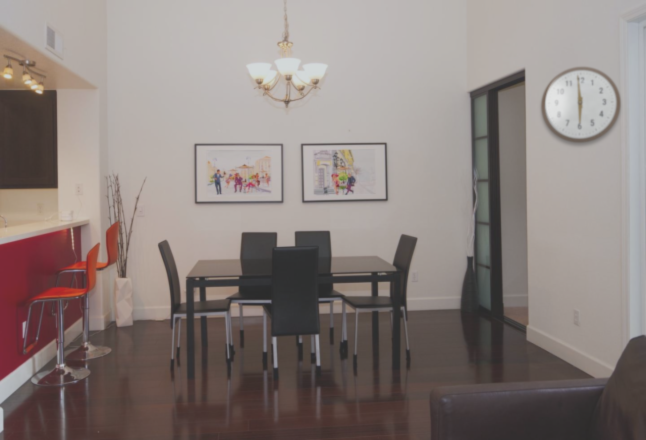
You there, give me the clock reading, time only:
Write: 5:59
